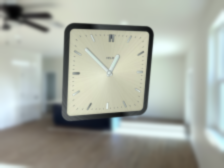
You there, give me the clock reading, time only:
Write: 12:52
